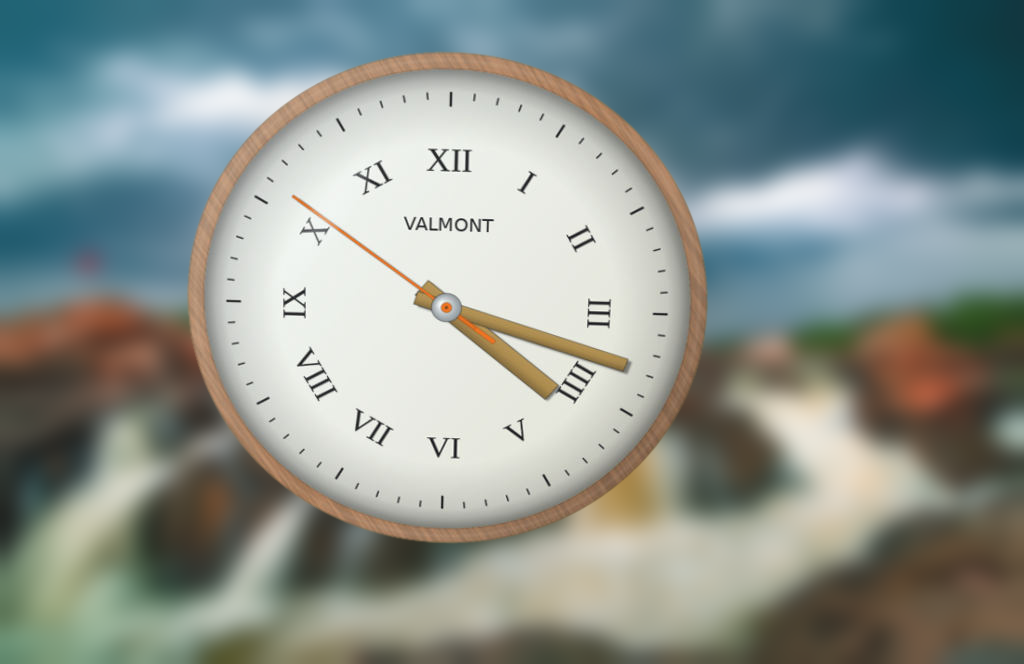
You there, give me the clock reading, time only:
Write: 4:17:51
